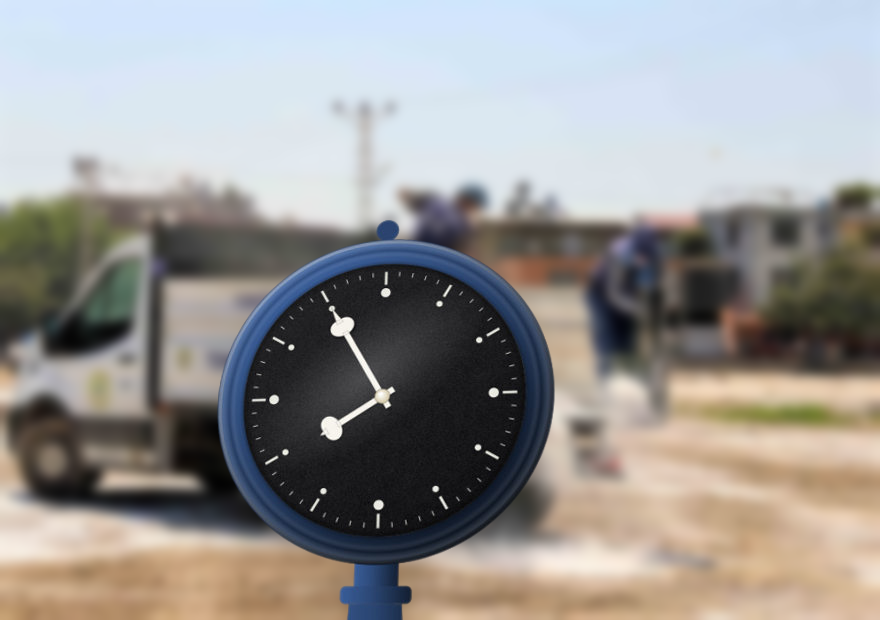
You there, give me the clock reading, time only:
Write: 7:55
